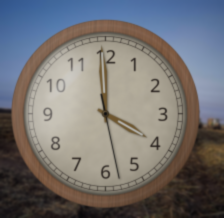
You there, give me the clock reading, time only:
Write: 3:59:28
